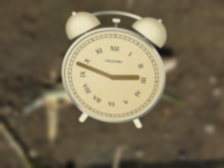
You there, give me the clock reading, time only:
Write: 2:48
